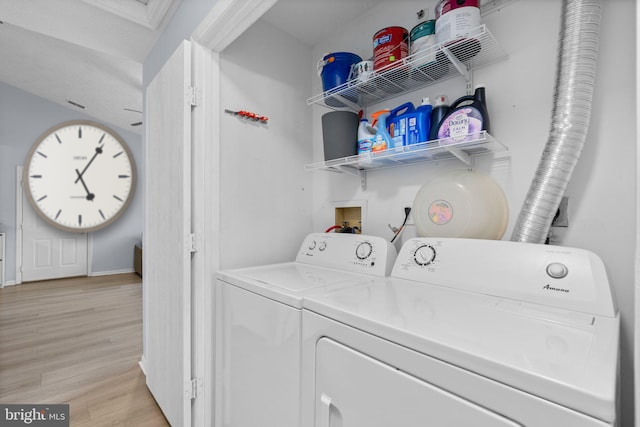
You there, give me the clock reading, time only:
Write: 5:06
